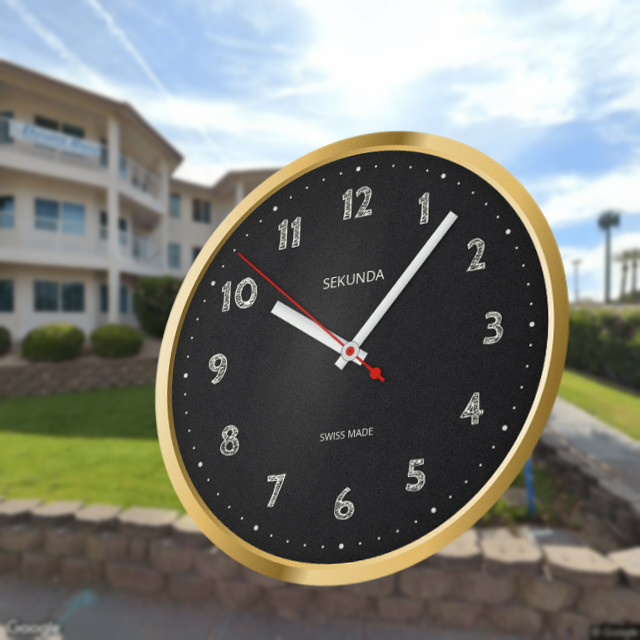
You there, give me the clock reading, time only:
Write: 10:06:52
